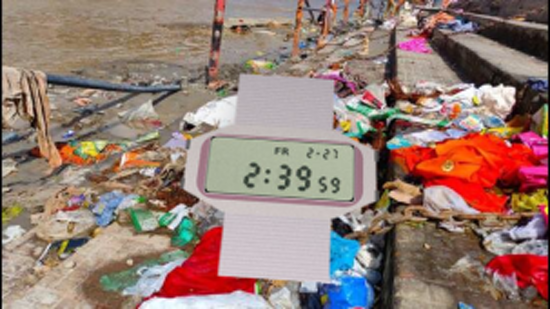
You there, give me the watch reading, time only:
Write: 2:39:59
